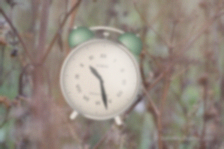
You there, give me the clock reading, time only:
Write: 10:27
